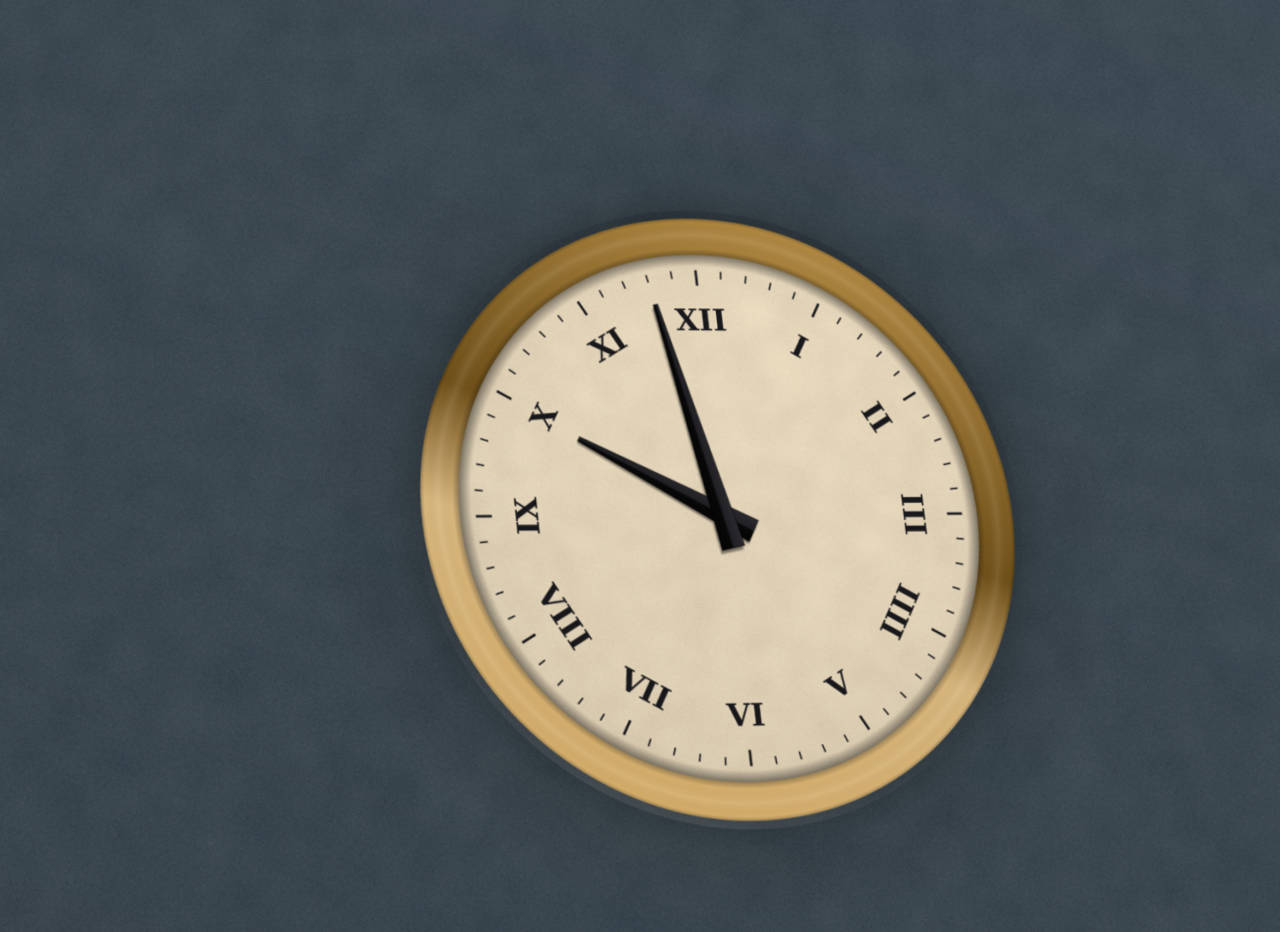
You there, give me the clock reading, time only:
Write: 9:58
